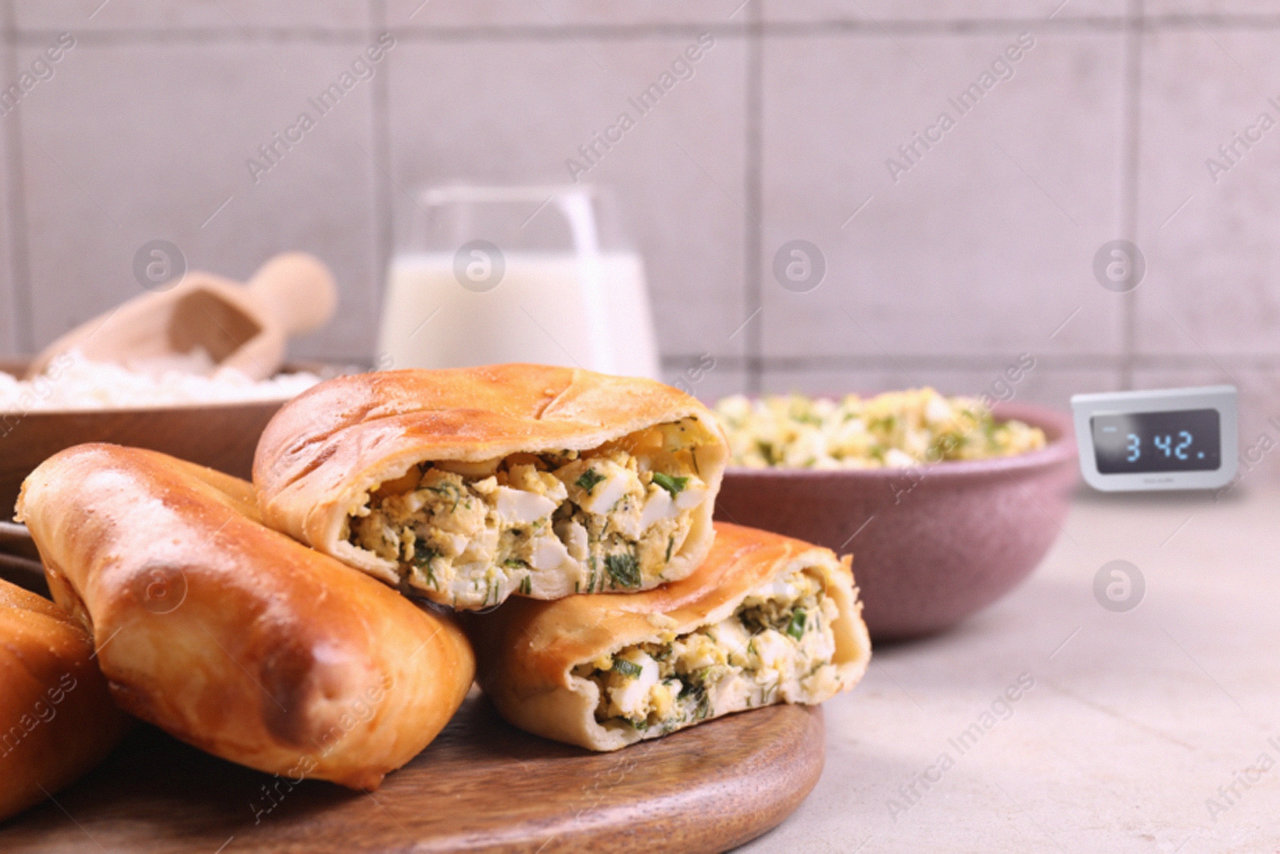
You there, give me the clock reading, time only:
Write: 3:42
